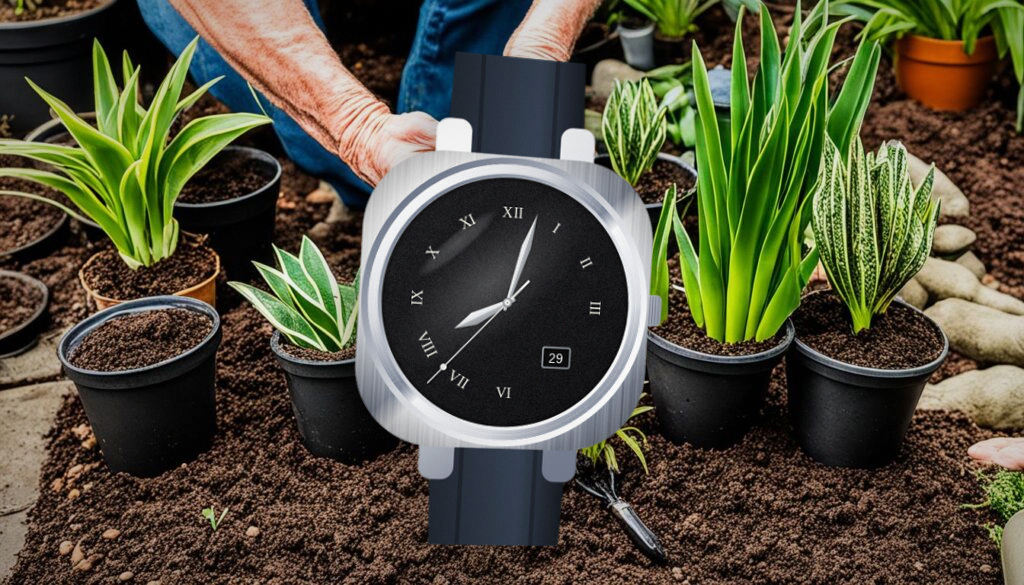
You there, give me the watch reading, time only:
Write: 8:02:37
